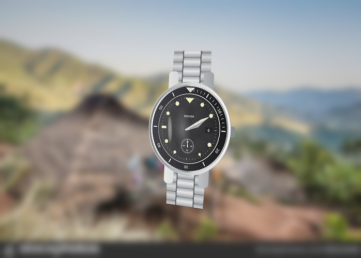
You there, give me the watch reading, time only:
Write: 2:10
